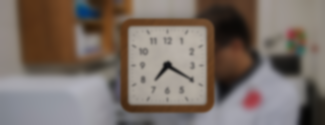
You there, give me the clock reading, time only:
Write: 7:20
